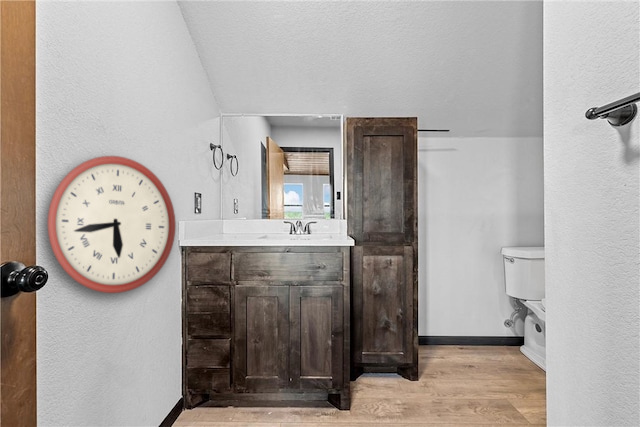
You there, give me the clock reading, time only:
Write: 5:43
